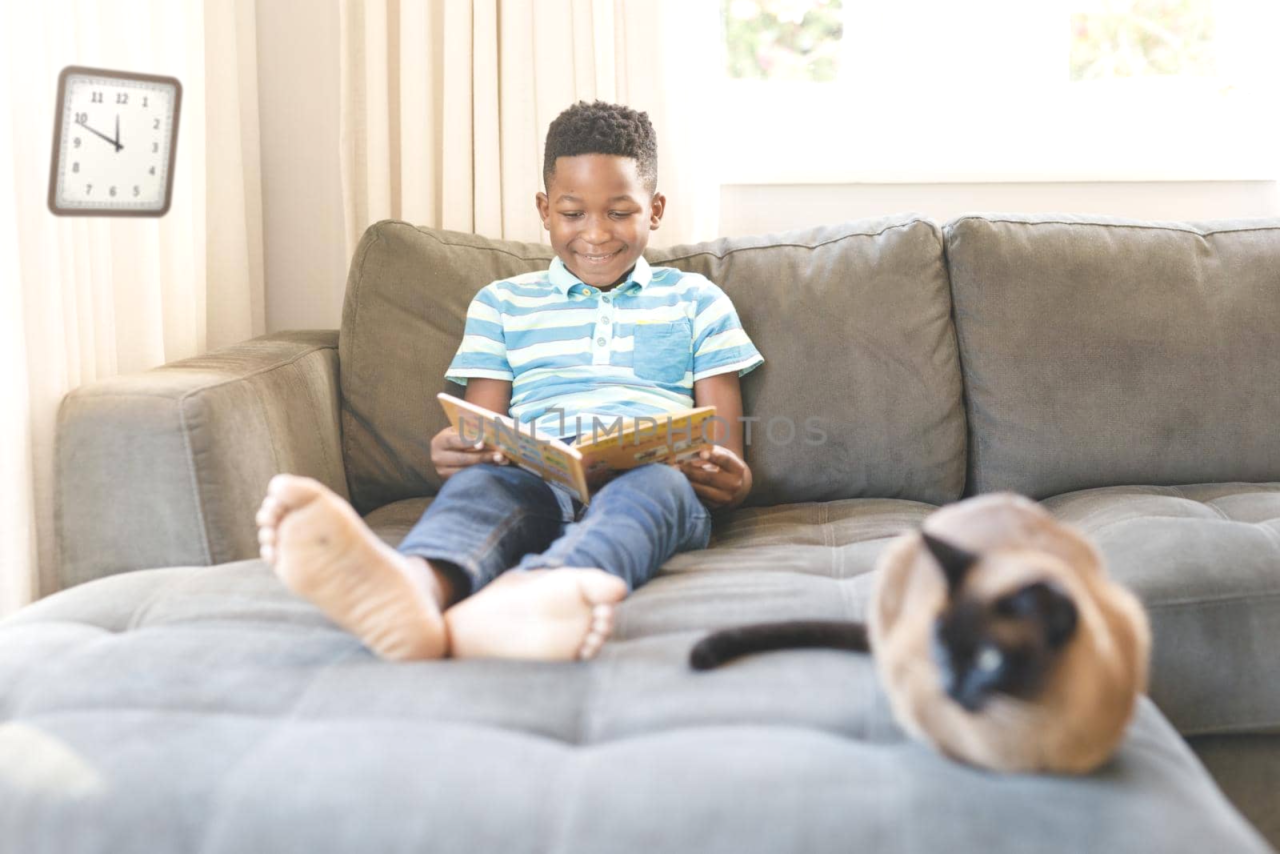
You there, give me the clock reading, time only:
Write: 11:49
